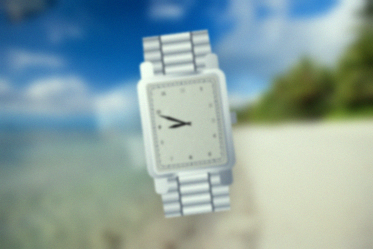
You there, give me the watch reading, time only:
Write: 8:49
